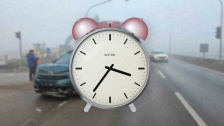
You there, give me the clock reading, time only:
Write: 3:36
